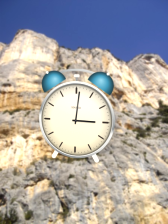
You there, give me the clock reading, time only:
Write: 3:01
